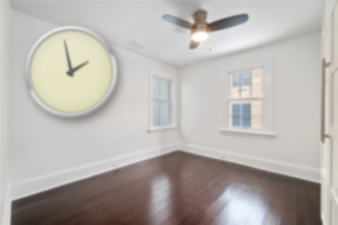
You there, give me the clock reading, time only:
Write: 1:58
